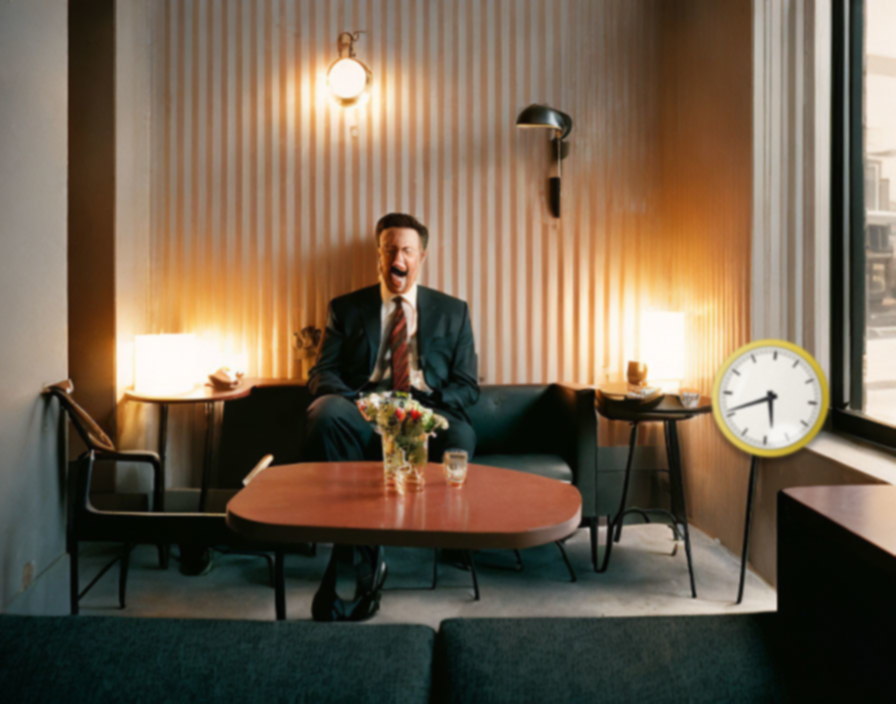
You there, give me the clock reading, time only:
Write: 5:41
